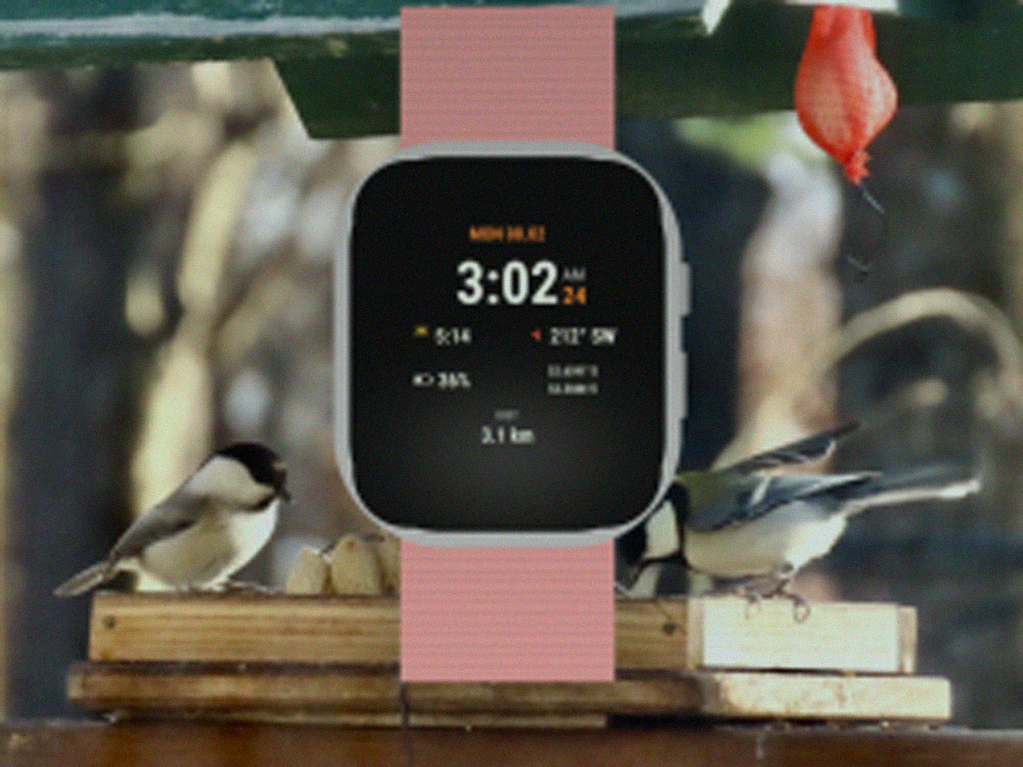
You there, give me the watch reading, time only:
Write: 3:02
